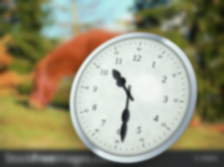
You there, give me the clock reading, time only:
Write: 10:29
